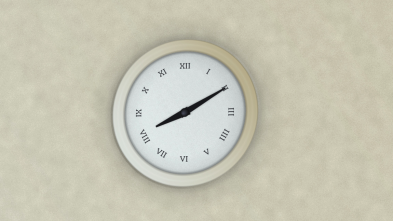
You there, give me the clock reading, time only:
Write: 8:10
